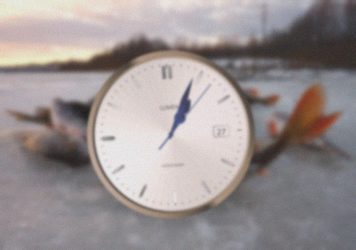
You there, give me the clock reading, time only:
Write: 1:04:07
